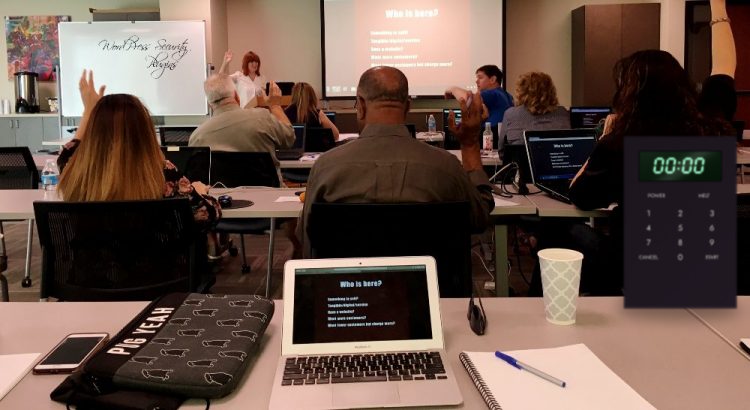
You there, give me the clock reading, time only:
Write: 0:00
